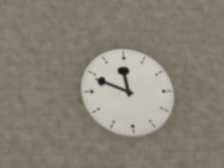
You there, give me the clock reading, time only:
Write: 11:49
